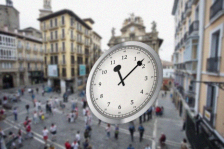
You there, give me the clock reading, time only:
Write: 11:08
